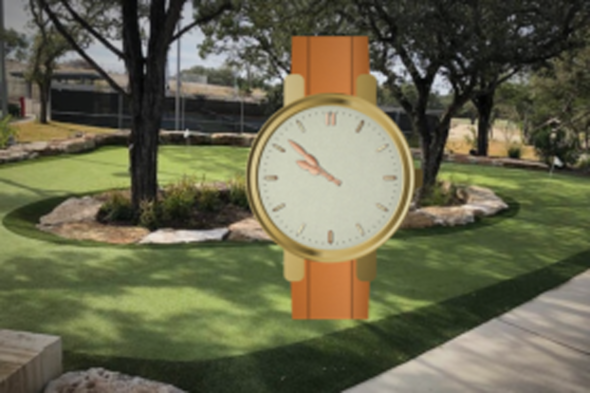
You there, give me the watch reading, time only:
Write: 9:52
